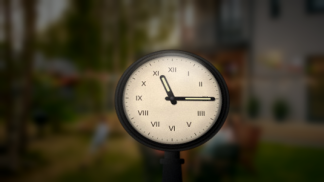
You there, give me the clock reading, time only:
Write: 11:15
